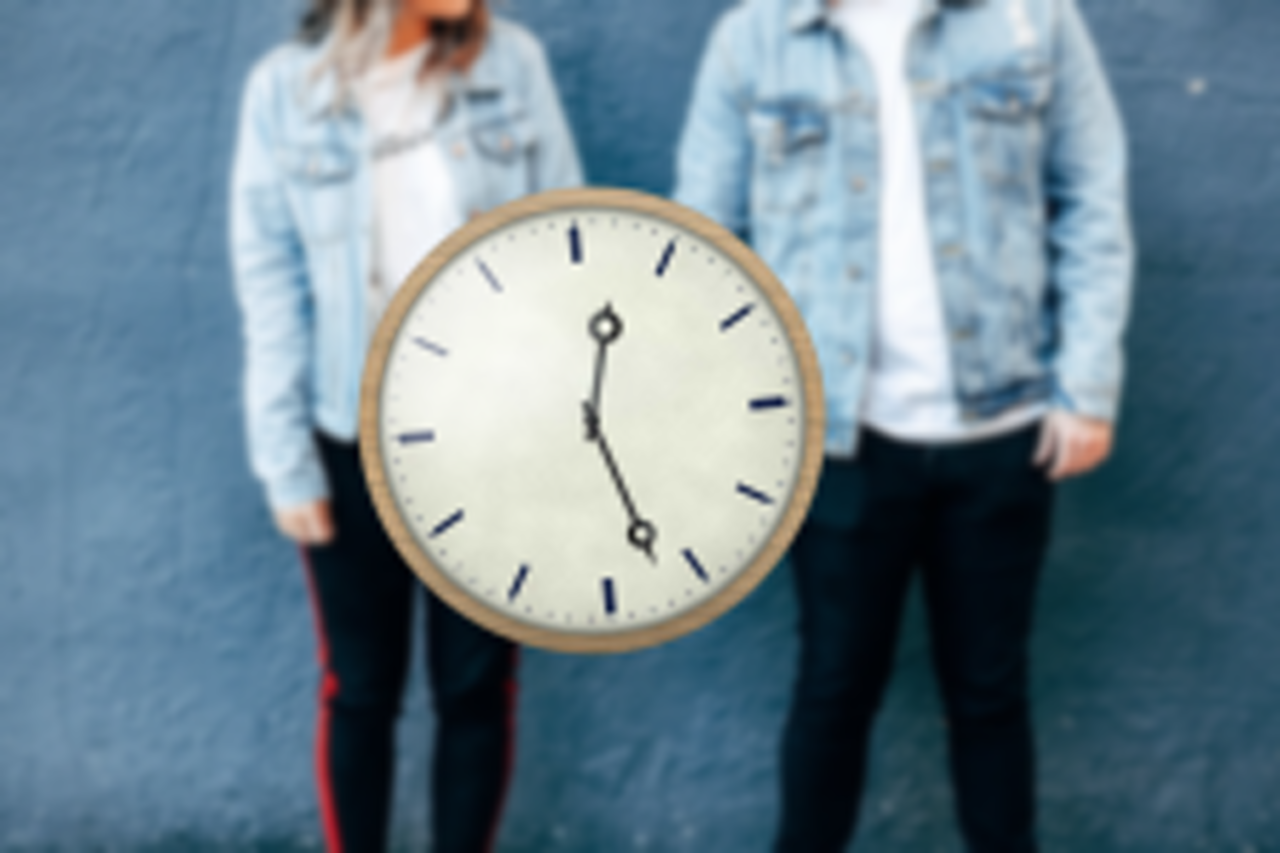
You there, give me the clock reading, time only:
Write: 12:27
